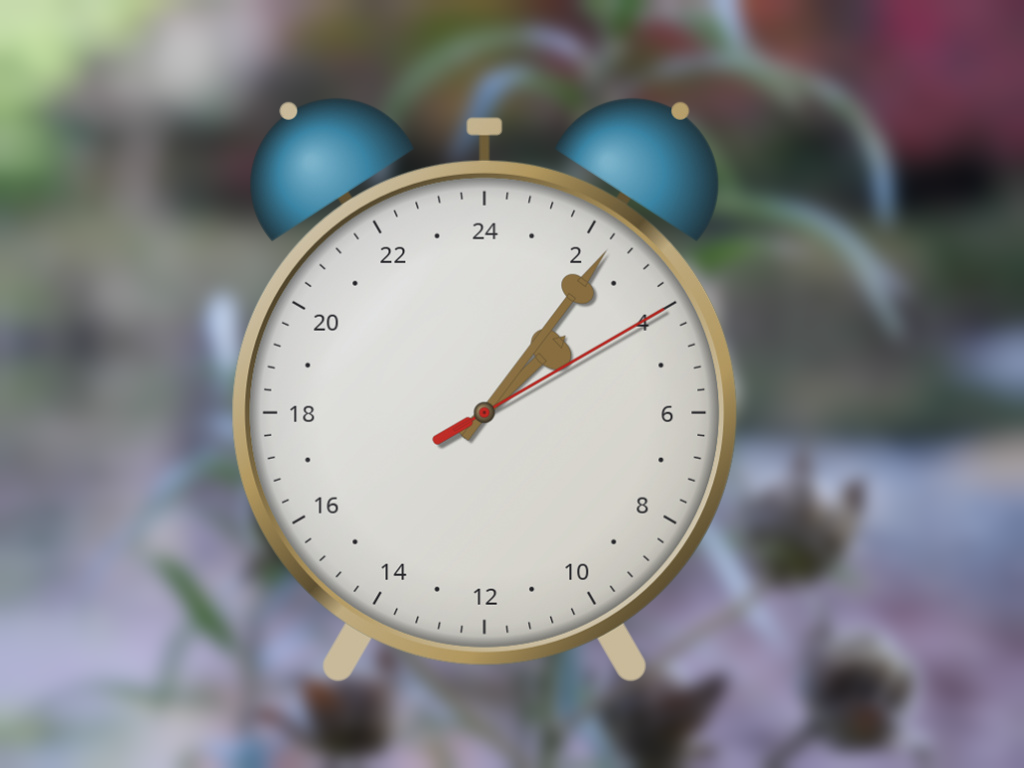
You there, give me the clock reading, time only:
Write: 3:06:10
